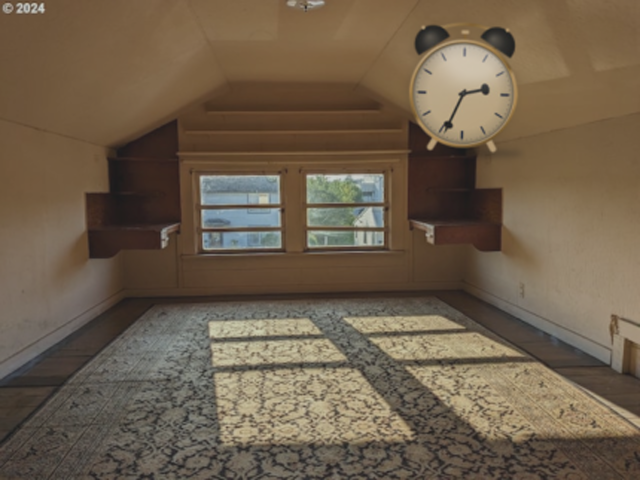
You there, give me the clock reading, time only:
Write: 2:34
